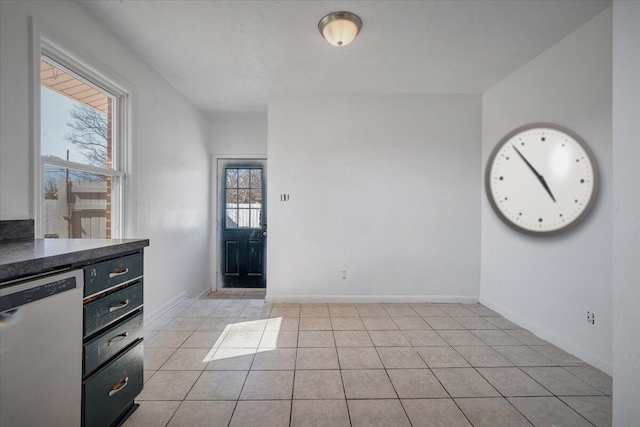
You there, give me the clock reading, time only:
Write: 4:53
